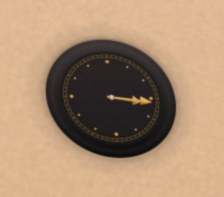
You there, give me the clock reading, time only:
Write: 3:16
